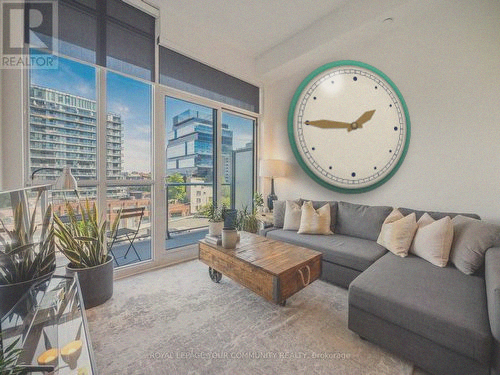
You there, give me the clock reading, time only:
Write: 1:45
